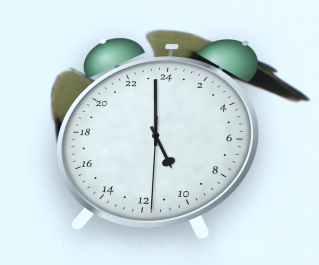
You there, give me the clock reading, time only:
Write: 9:58:29
